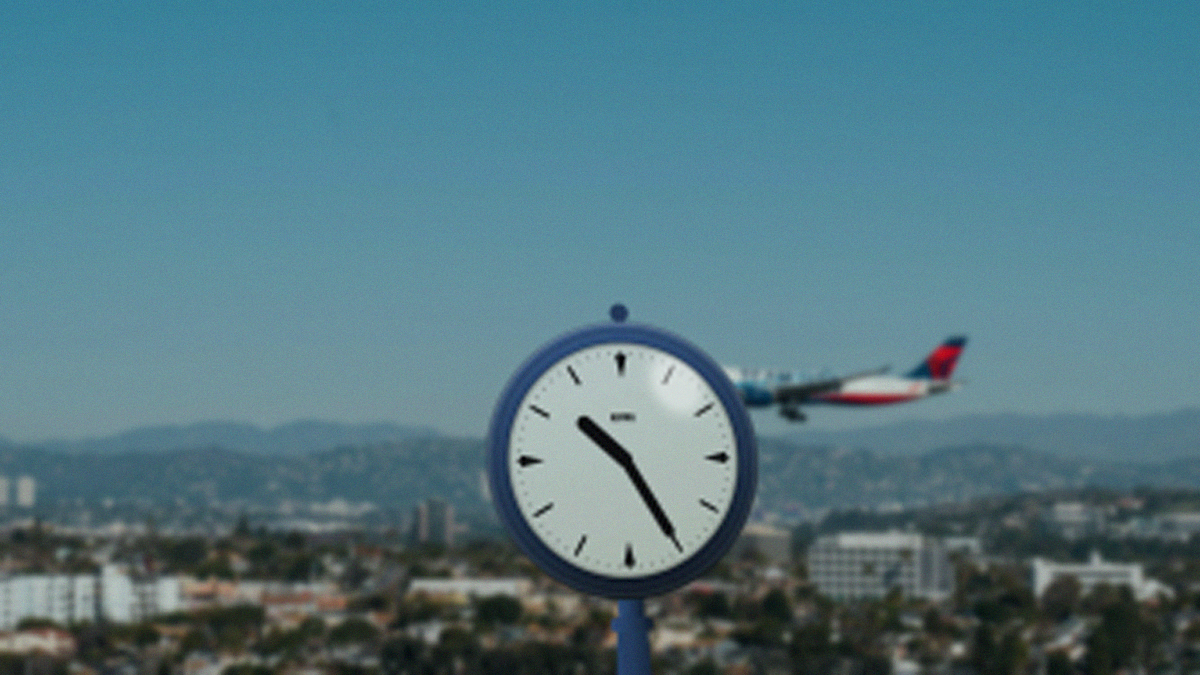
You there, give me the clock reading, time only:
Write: 10:25
